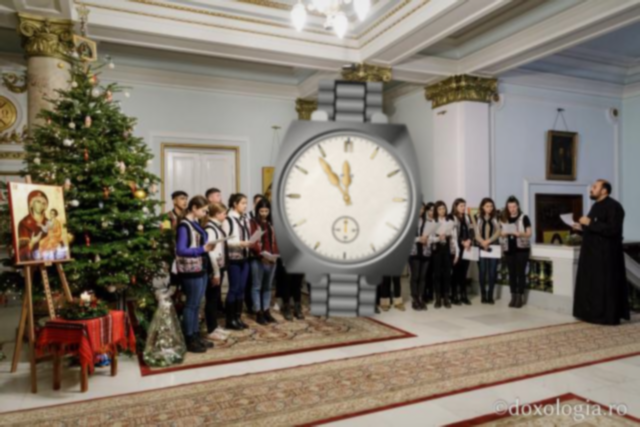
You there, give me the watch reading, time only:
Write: 11:54
